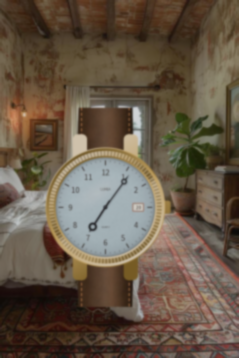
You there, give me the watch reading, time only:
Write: 7:06
